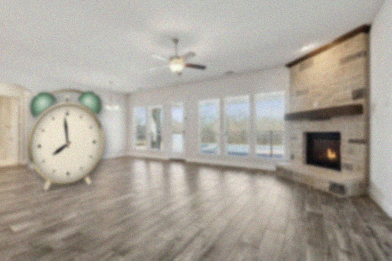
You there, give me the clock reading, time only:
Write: 7:59
